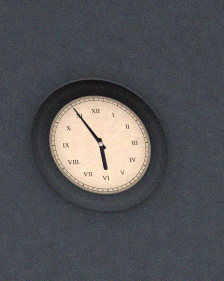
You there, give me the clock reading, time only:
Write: 5:55
